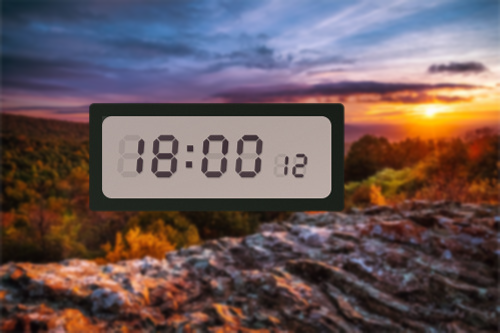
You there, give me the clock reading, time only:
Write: 18:00:12
